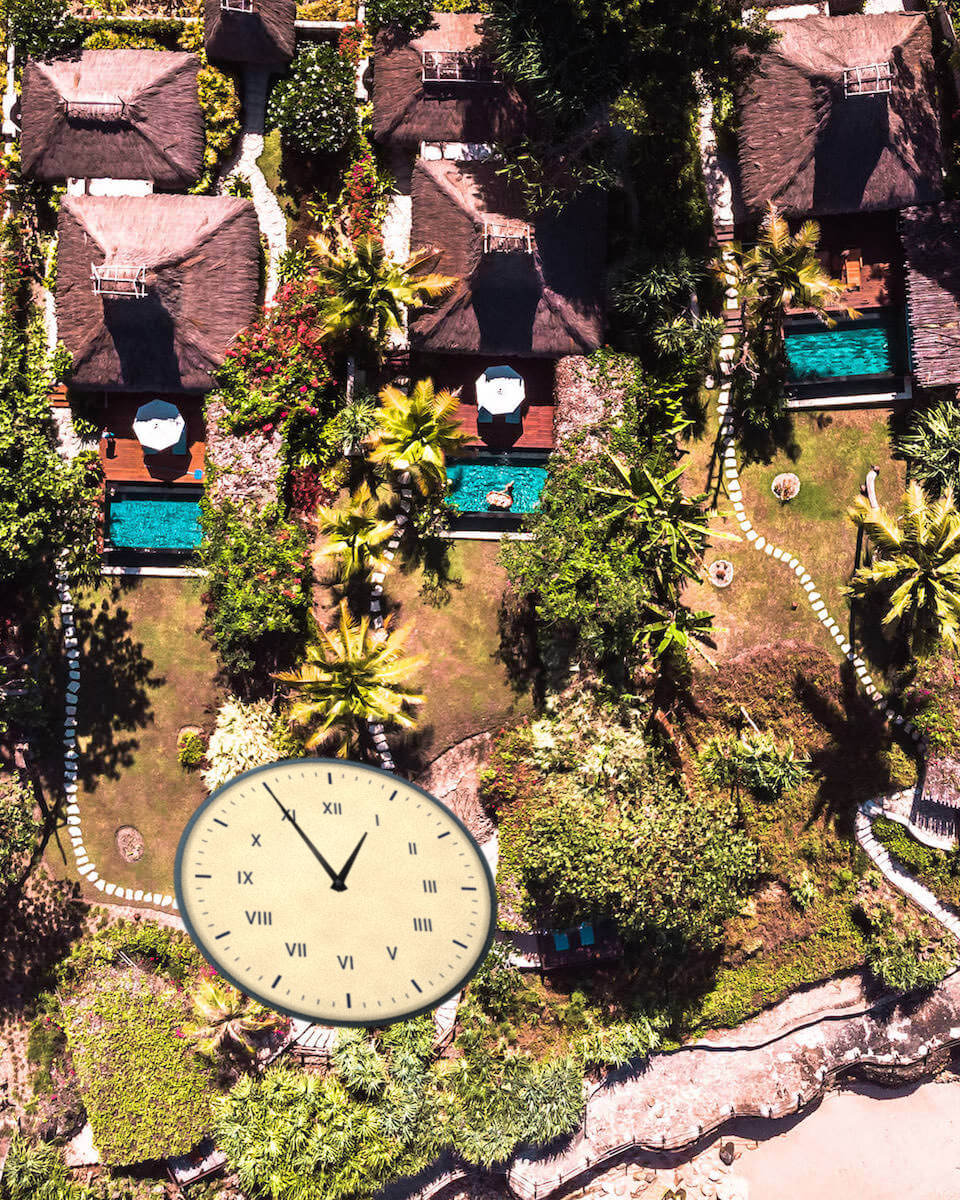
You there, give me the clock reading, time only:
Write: 12:55
